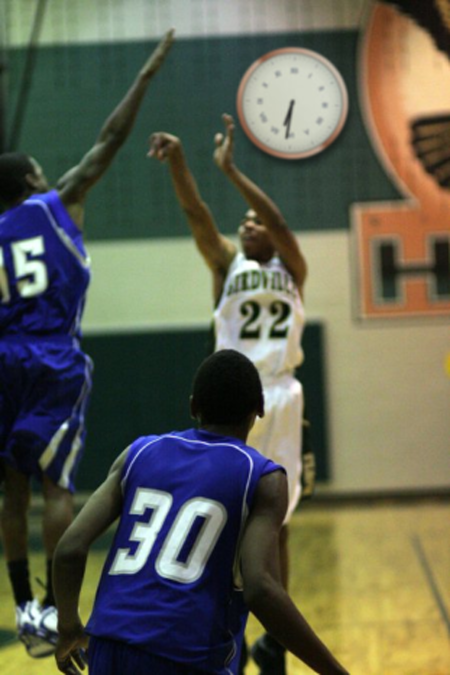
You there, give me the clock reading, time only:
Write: 6:31
